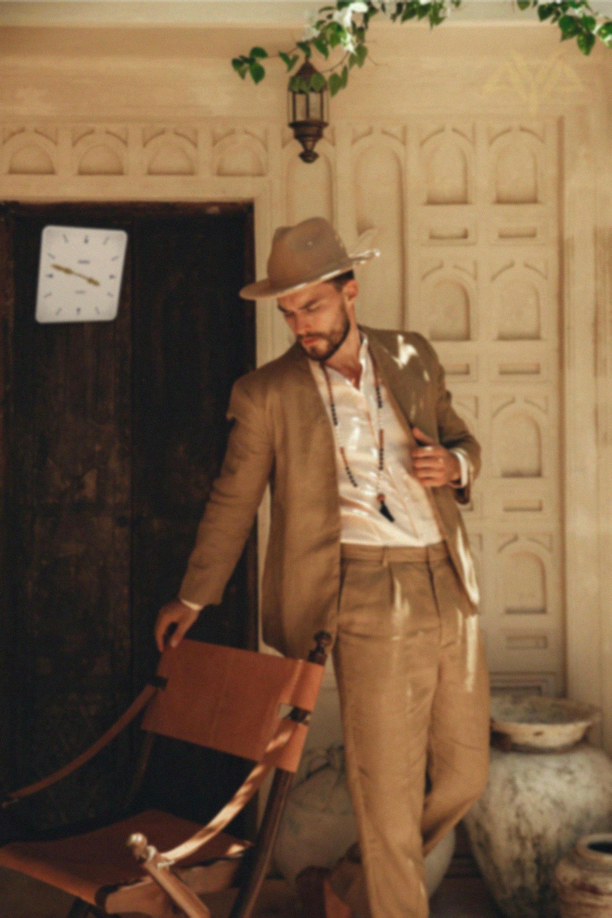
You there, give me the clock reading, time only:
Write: 3:48
